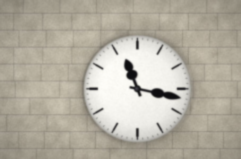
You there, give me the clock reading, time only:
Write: 11:17
